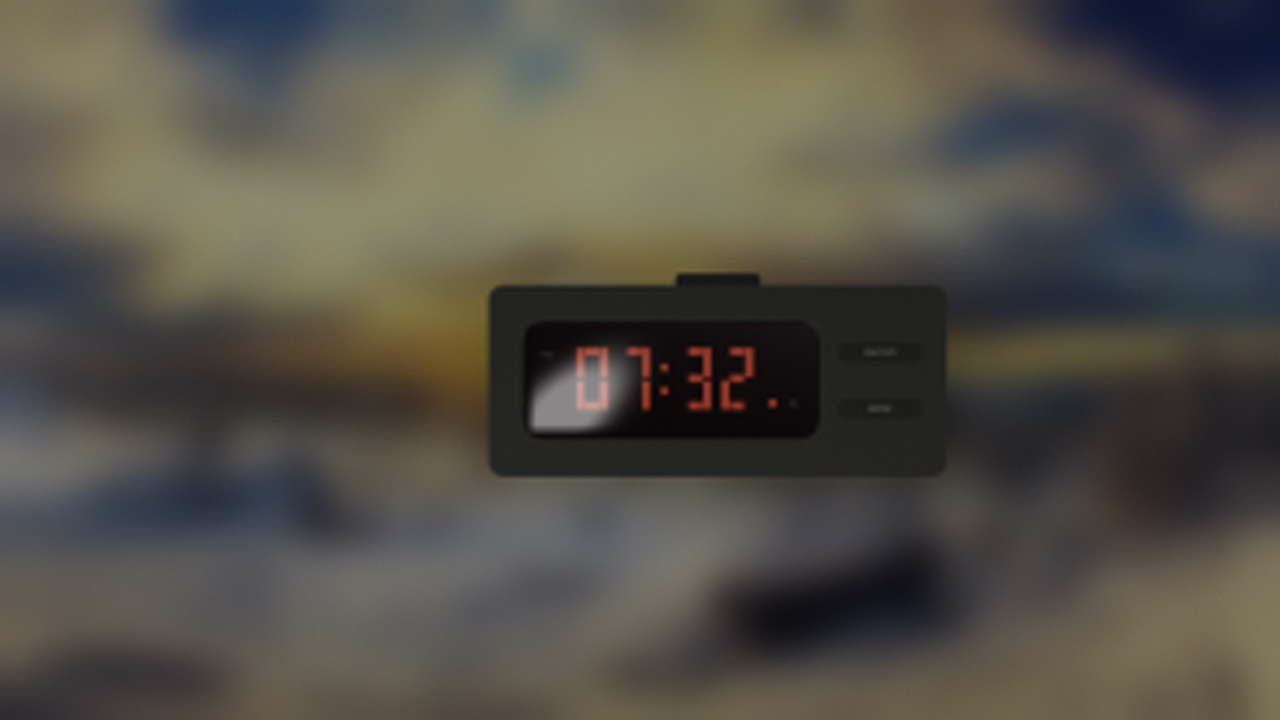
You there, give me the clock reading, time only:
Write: 7:32
